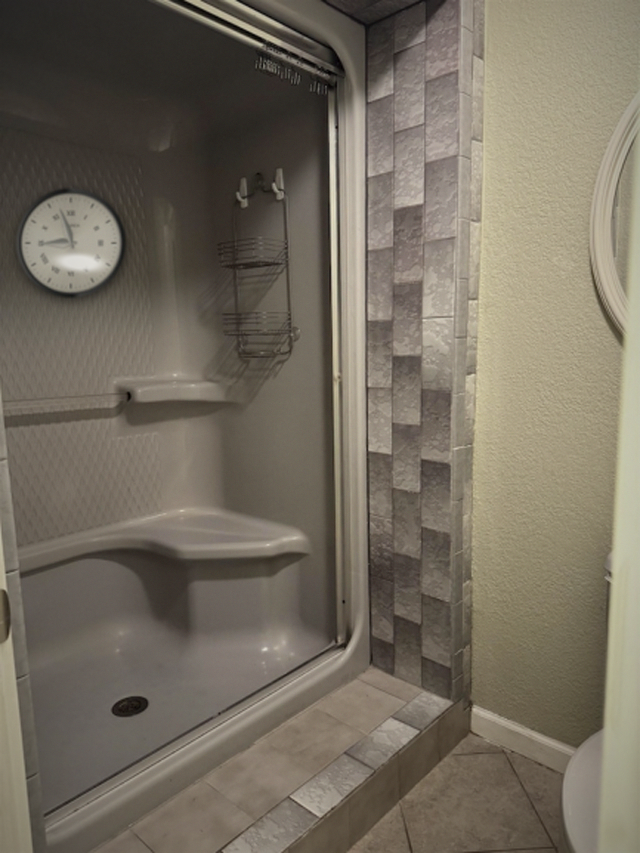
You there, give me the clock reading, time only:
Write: 8:57
